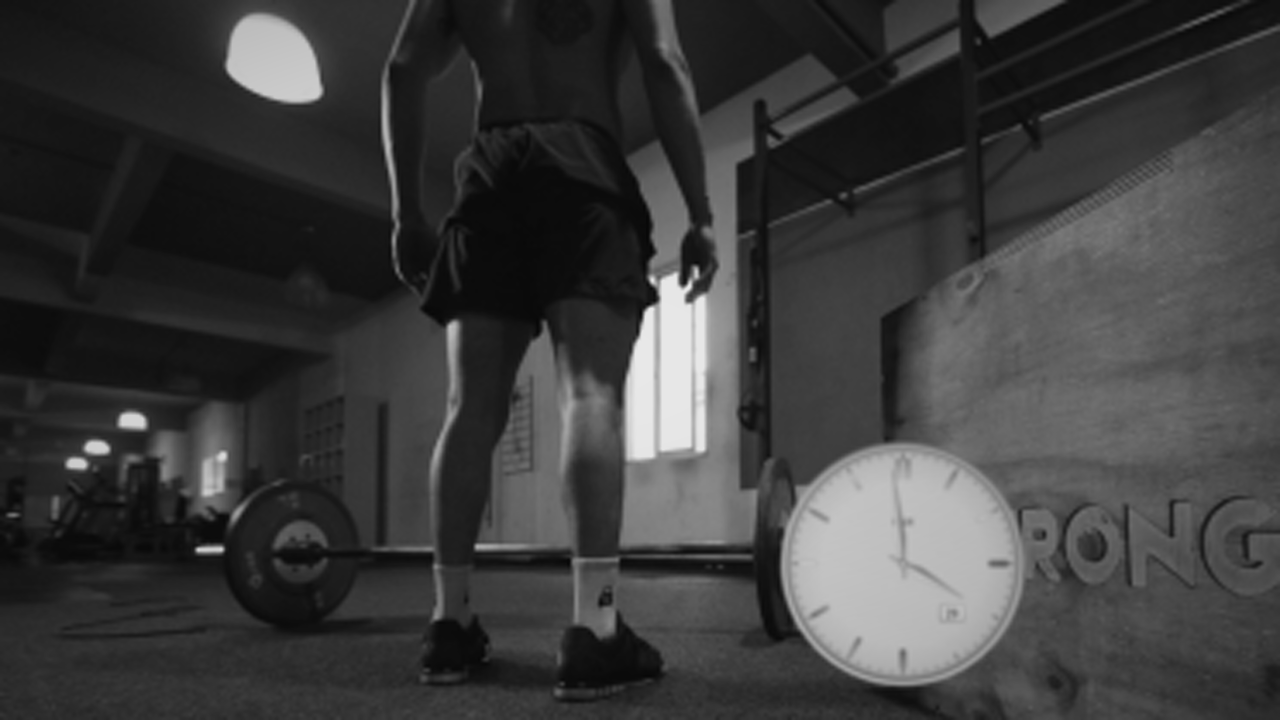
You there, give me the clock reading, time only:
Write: 3:59
